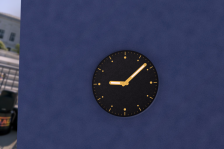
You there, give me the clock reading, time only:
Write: 9:08
